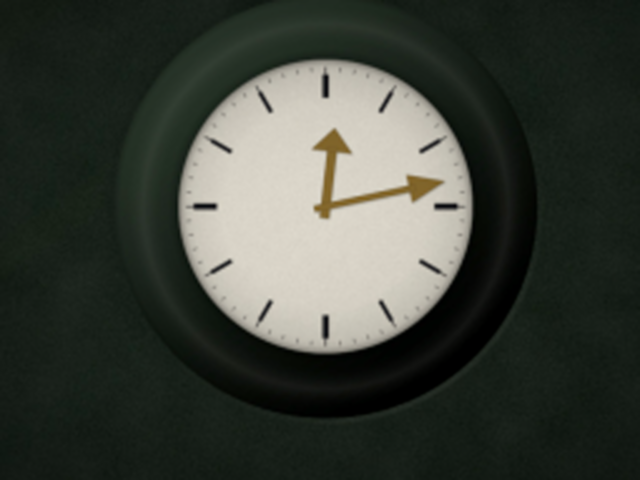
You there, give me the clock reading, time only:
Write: 12:13
